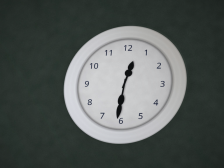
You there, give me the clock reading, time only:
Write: 12:31
